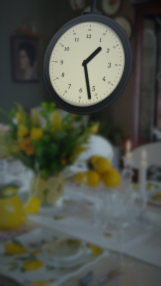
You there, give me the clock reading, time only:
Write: 1:27
